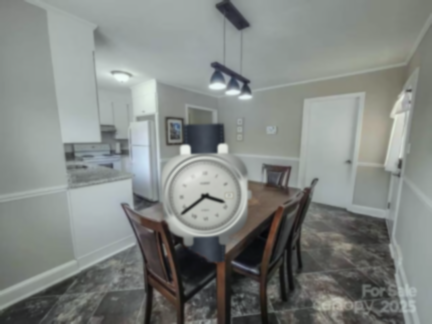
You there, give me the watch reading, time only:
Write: 3:39
